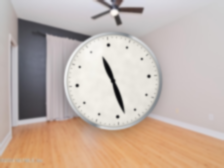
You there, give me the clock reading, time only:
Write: 11:28
